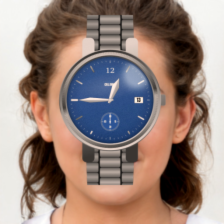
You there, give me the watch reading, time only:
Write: 12:45
